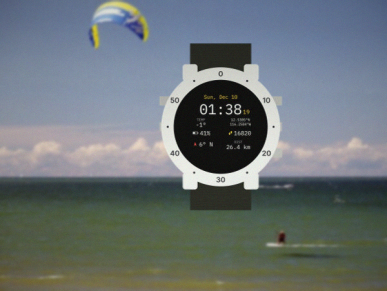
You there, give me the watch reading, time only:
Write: 1:38
